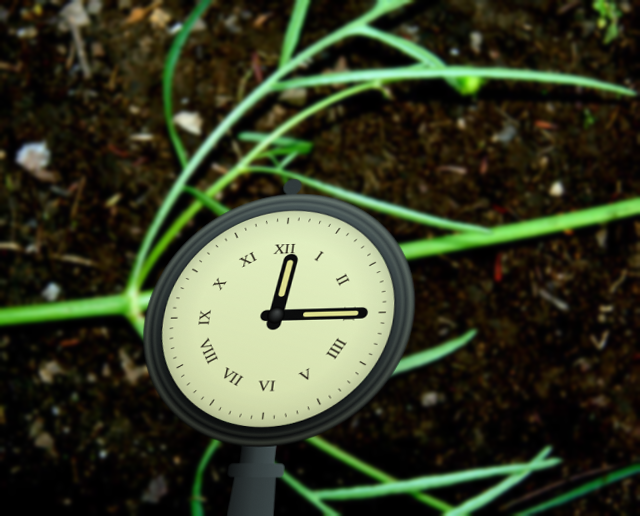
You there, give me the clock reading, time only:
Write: 12:15
